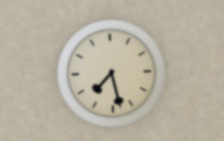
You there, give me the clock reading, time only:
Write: 7:28
